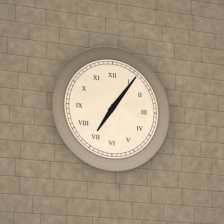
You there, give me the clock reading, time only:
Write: 7:06
